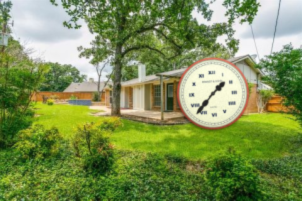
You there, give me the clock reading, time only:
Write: 1:37
